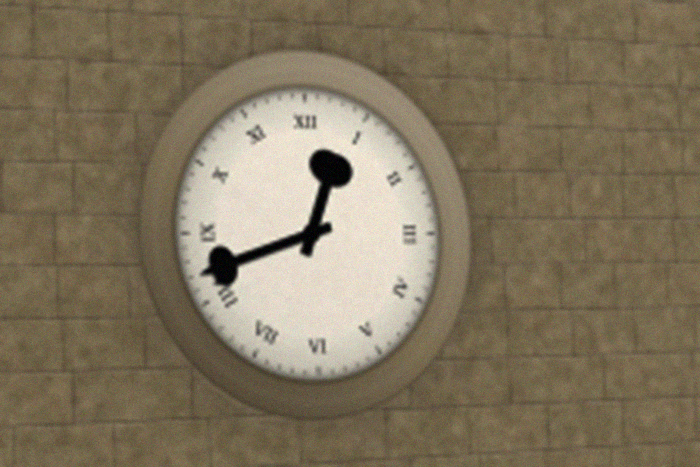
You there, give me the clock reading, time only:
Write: 12:42
